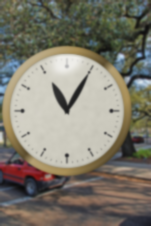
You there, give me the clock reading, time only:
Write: 11:05
